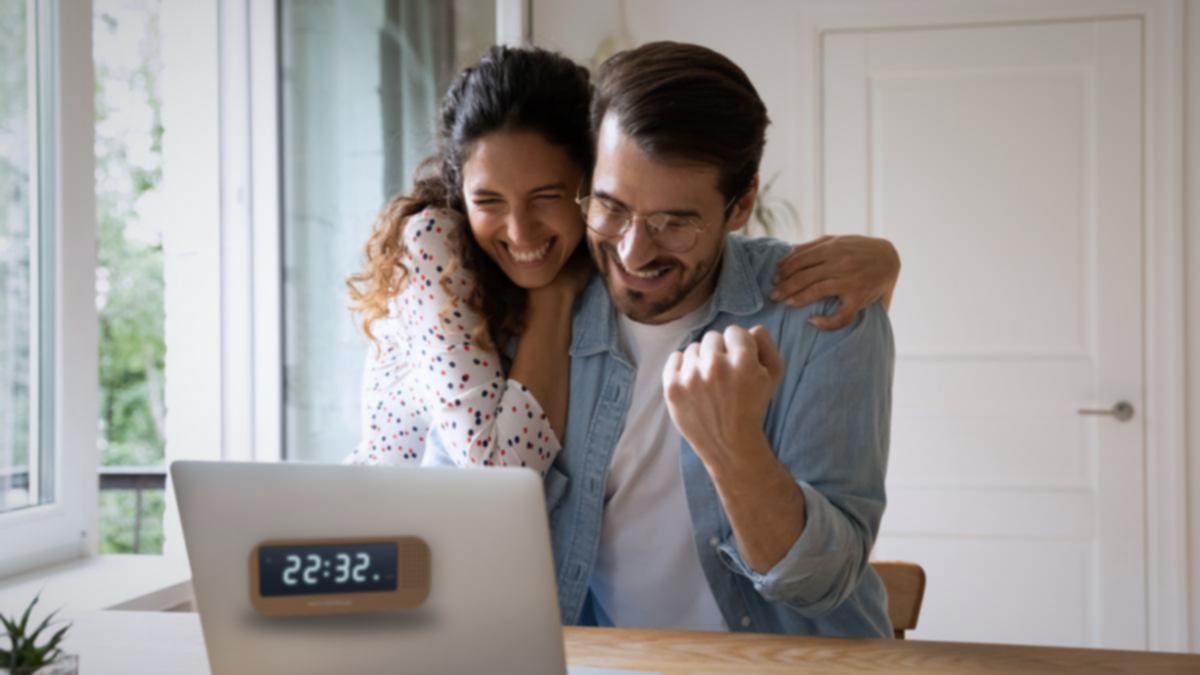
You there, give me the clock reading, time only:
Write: 22:32
